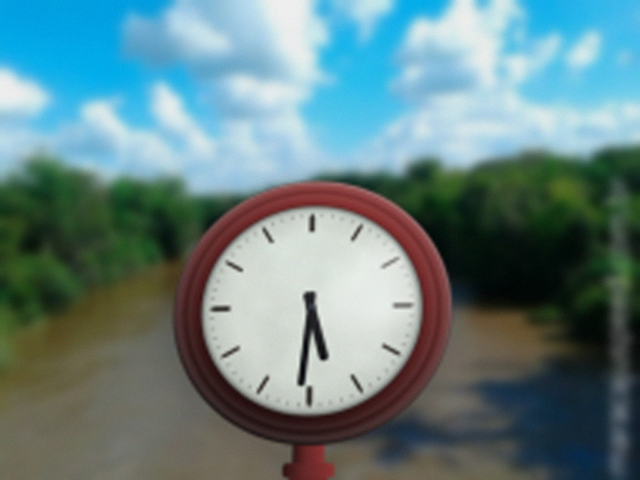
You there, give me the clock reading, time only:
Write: 5:31
